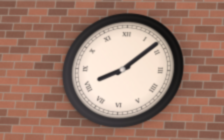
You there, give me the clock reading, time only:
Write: 8:08
